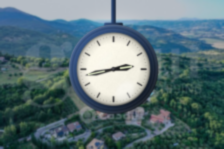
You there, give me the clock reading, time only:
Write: 2:43
